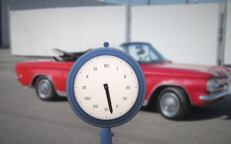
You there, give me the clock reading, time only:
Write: 5:28
